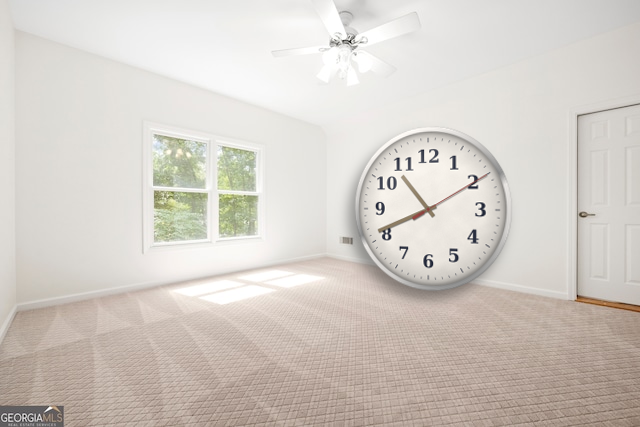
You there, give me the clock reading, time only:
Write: 10:41:10
